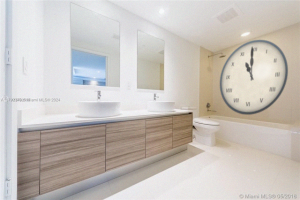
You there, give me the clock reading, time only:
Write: 10:59
